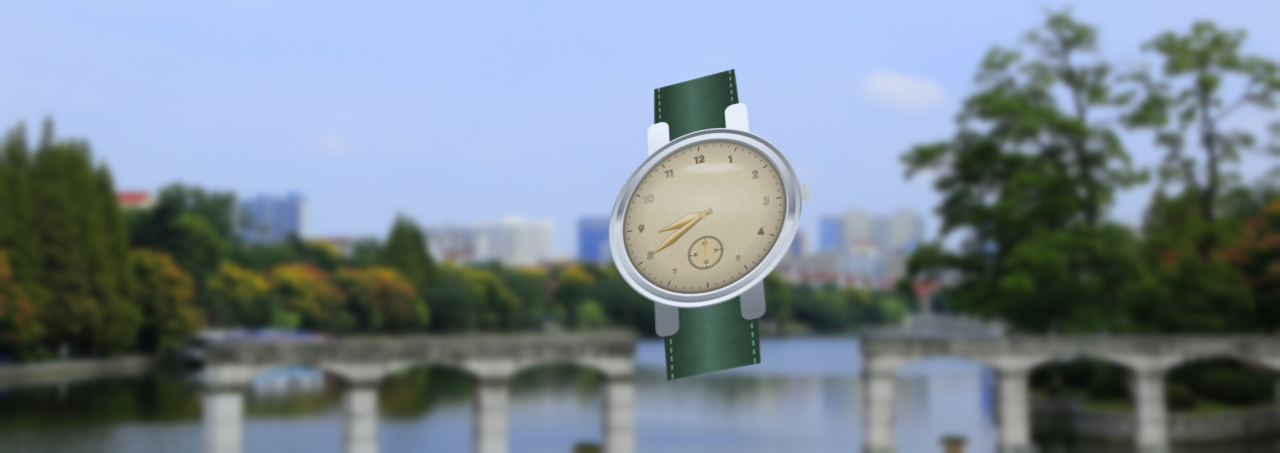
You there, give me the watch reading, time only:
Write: 8:40
